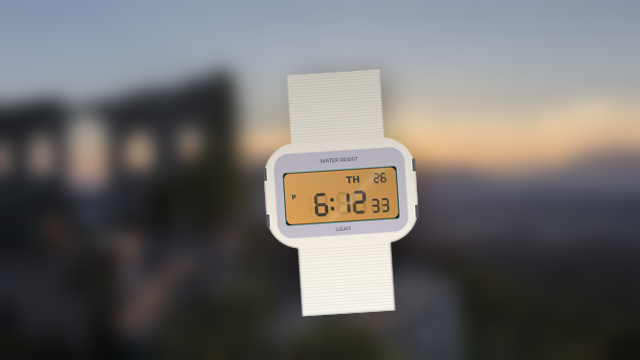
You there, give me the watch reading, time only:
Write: 6:12:33
